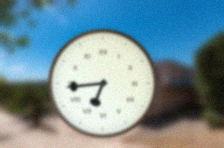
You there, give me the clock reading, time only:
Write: 6:44
